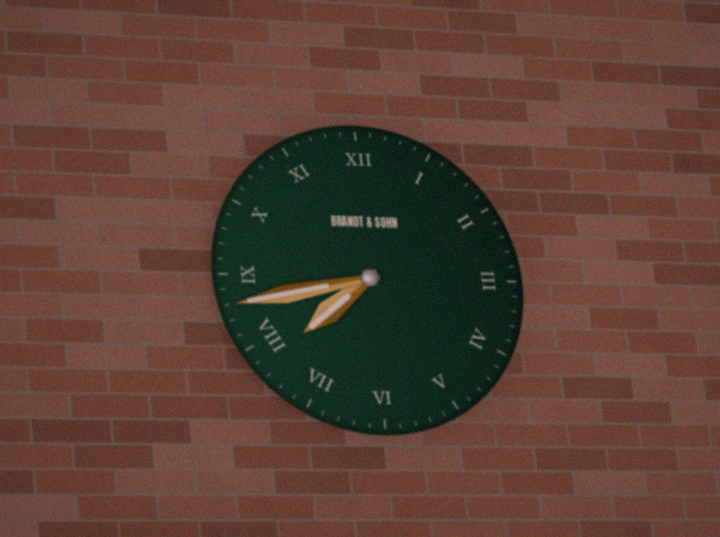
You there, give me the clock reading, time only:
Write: 7:43
